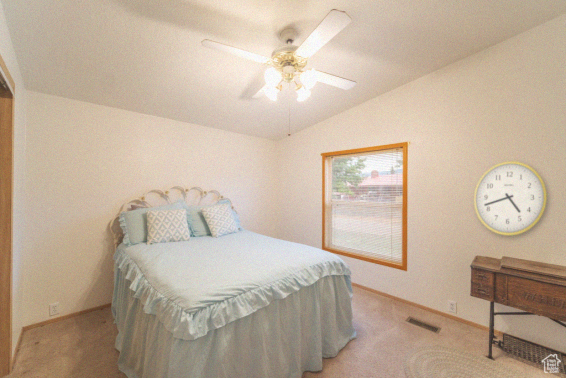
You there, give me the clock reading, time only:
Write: 4:42
